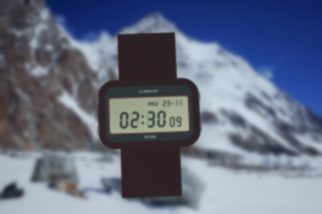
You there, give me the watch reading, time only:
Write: 2:30:09
